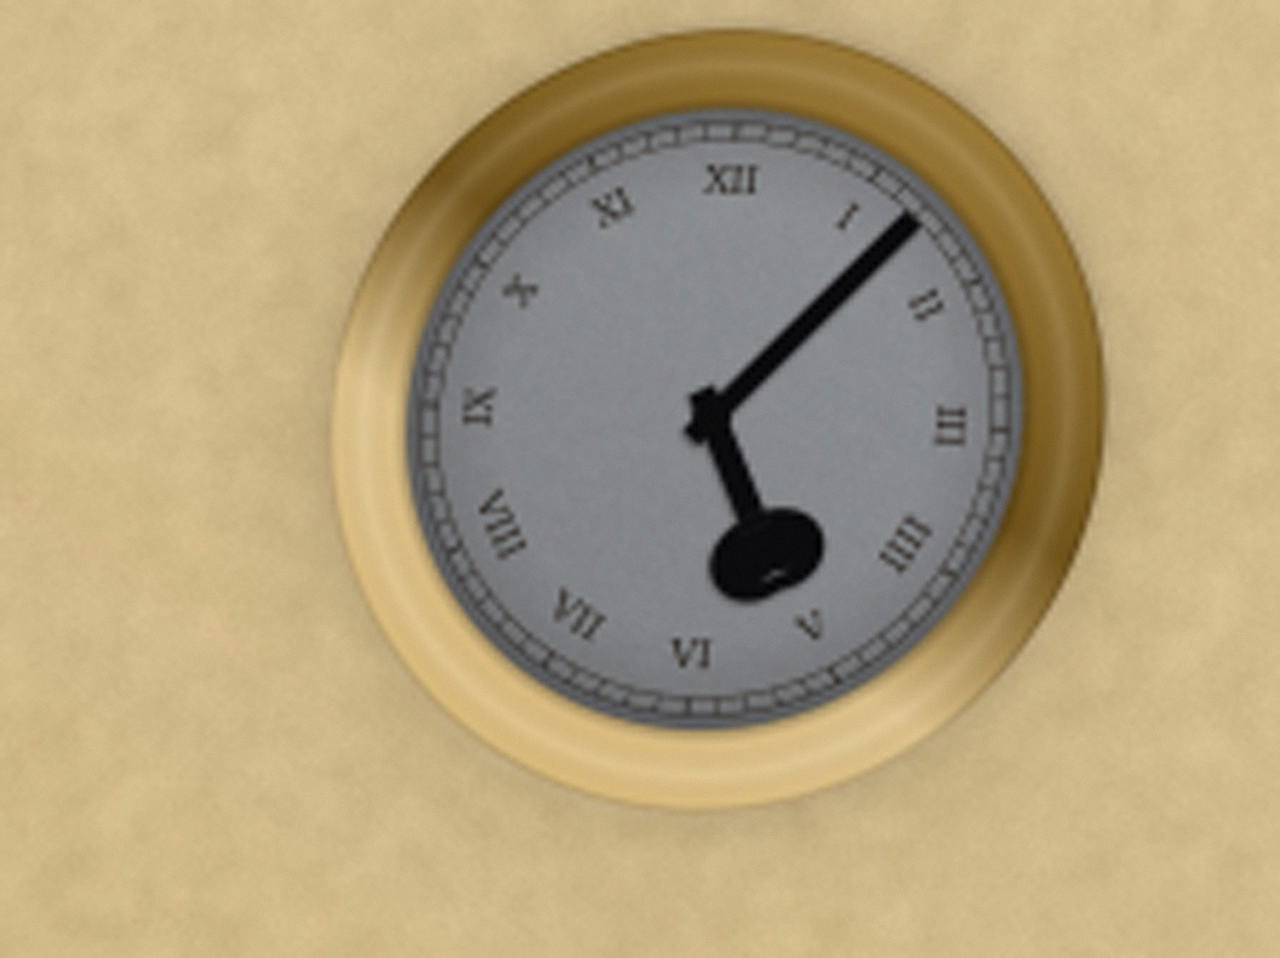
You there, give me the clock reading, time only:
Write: 5:07
